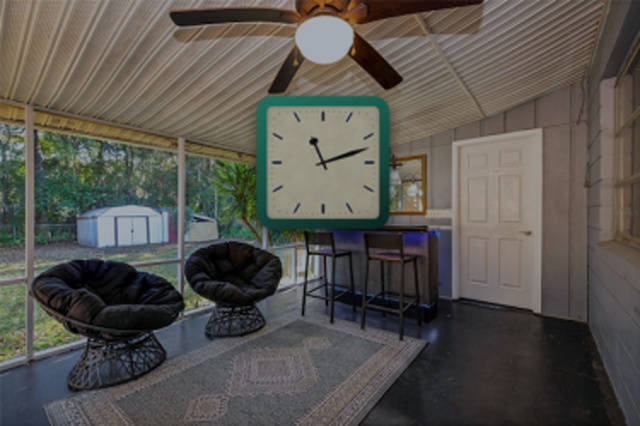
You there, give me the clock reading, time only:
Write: 11:12
